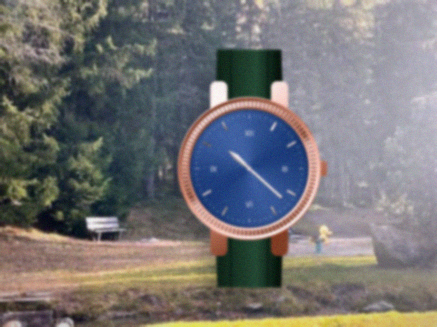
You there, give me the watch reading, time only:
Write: 10:22
